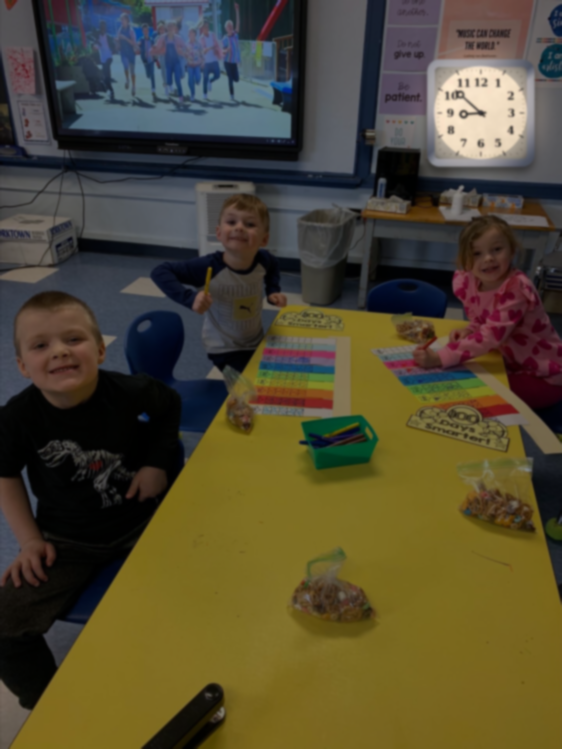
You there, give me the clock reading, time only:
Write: 8:52
